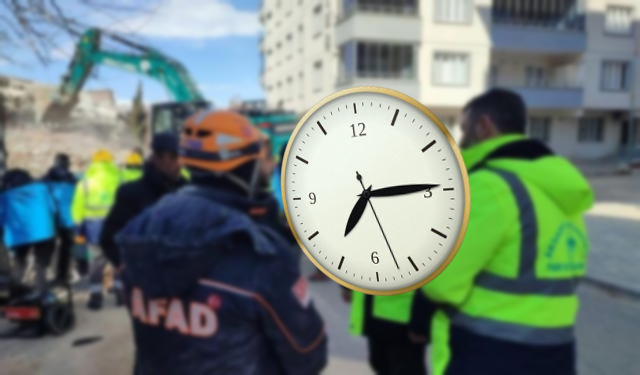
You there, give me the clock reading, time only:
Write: 7:14:27
